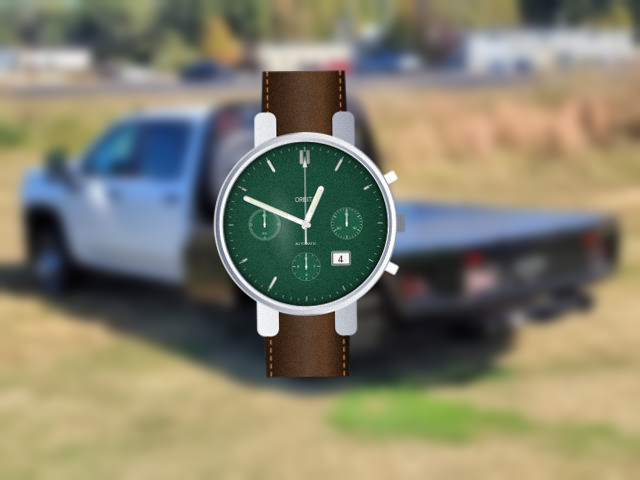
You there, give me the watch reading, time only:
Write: 12:49
